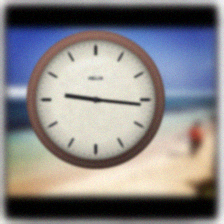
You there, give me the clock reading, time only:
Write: 9:16
